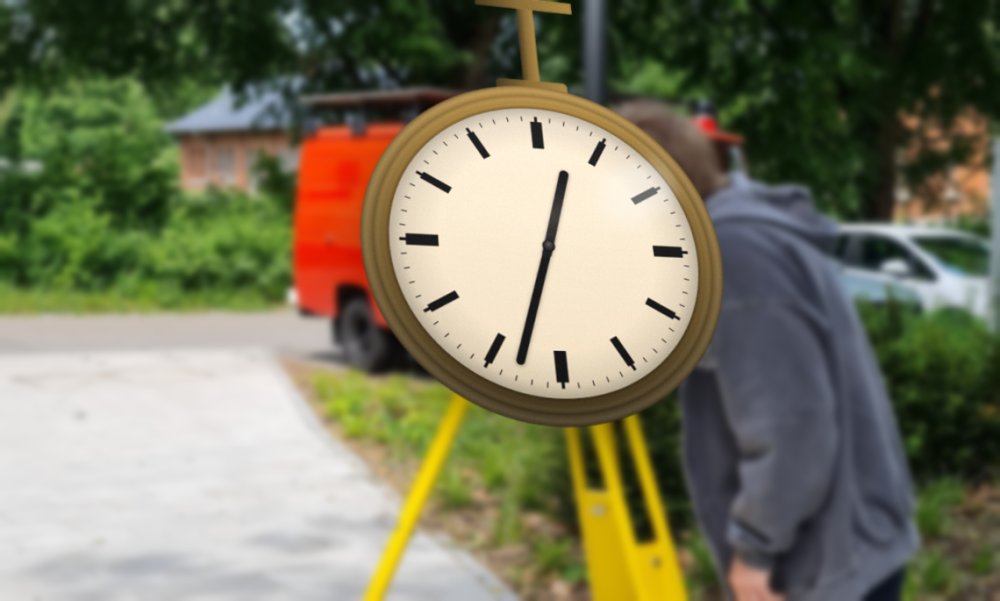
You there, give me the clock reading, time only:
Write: 12:33
